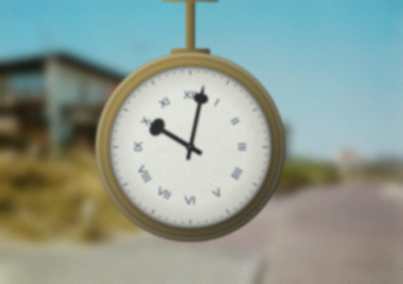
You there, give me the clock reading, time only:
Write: 10:02
